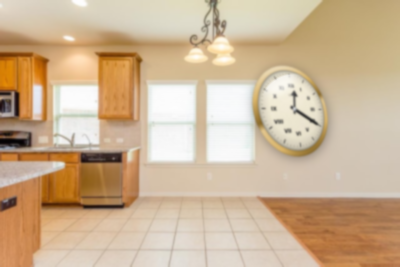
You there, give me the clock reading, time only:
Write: 12:20
